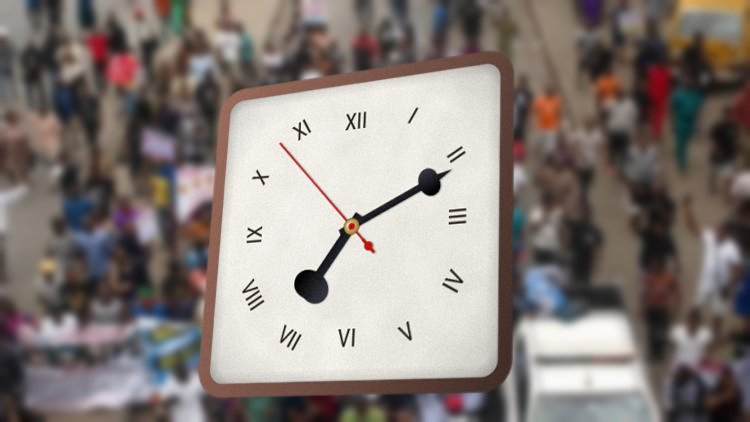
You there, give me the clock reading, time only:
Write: 7:10:53
